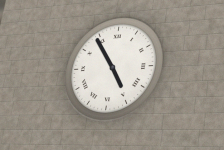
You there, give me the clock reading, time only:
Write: 4:54
